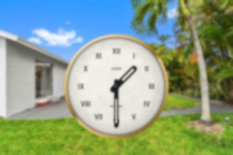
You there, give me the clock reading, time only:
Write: 1:30
